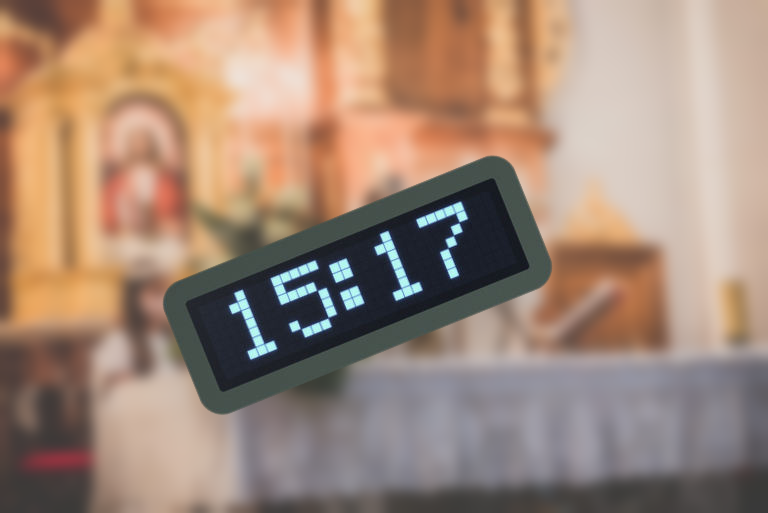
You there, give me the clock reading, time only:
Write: 15:17
